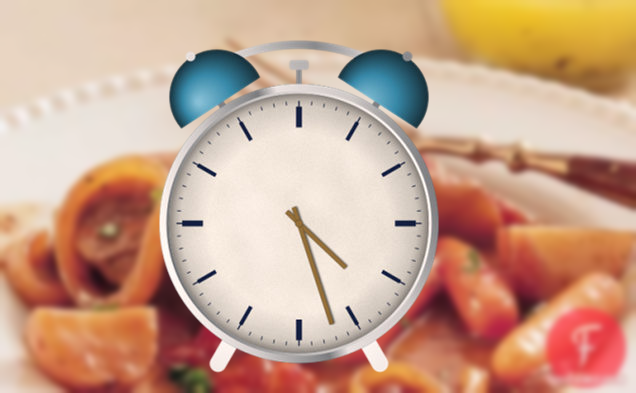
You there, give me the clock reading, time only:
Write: 4:27
